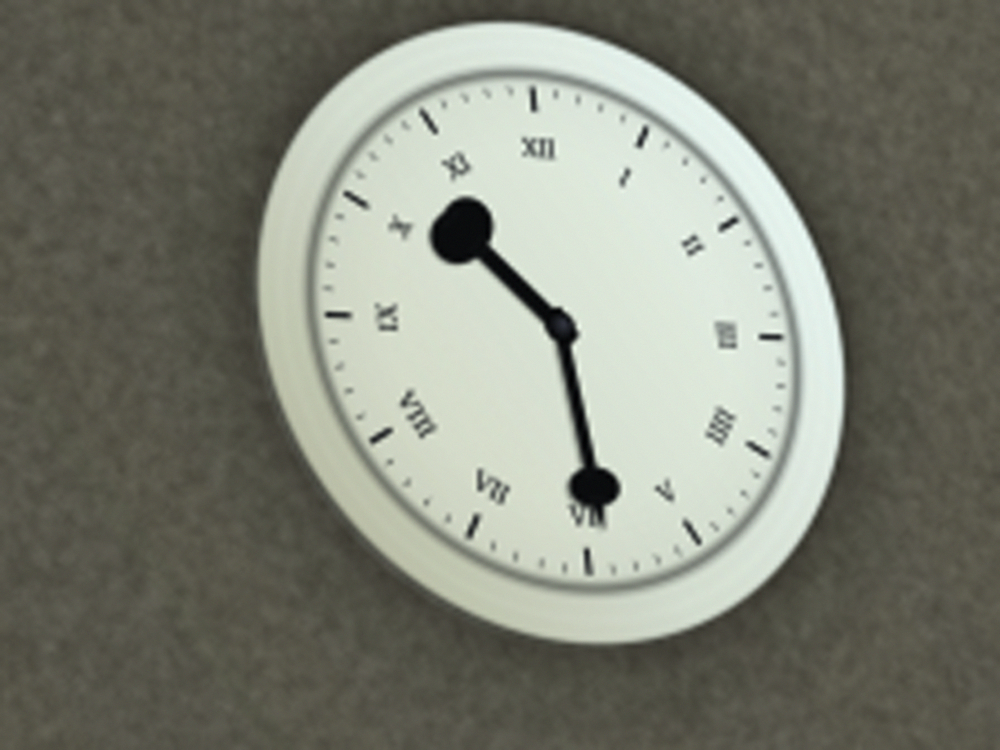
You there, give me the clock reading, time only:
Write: 10:29
